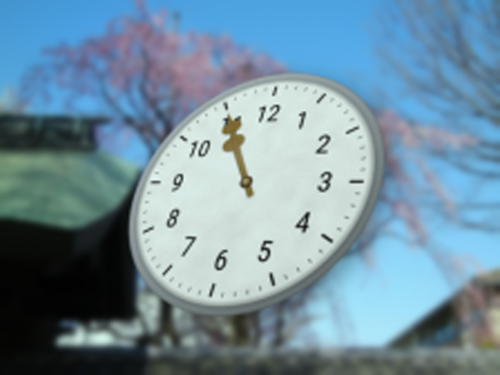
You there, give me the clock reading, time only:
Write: 10:55
